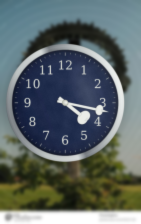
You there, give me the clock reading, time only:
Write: 4:17
